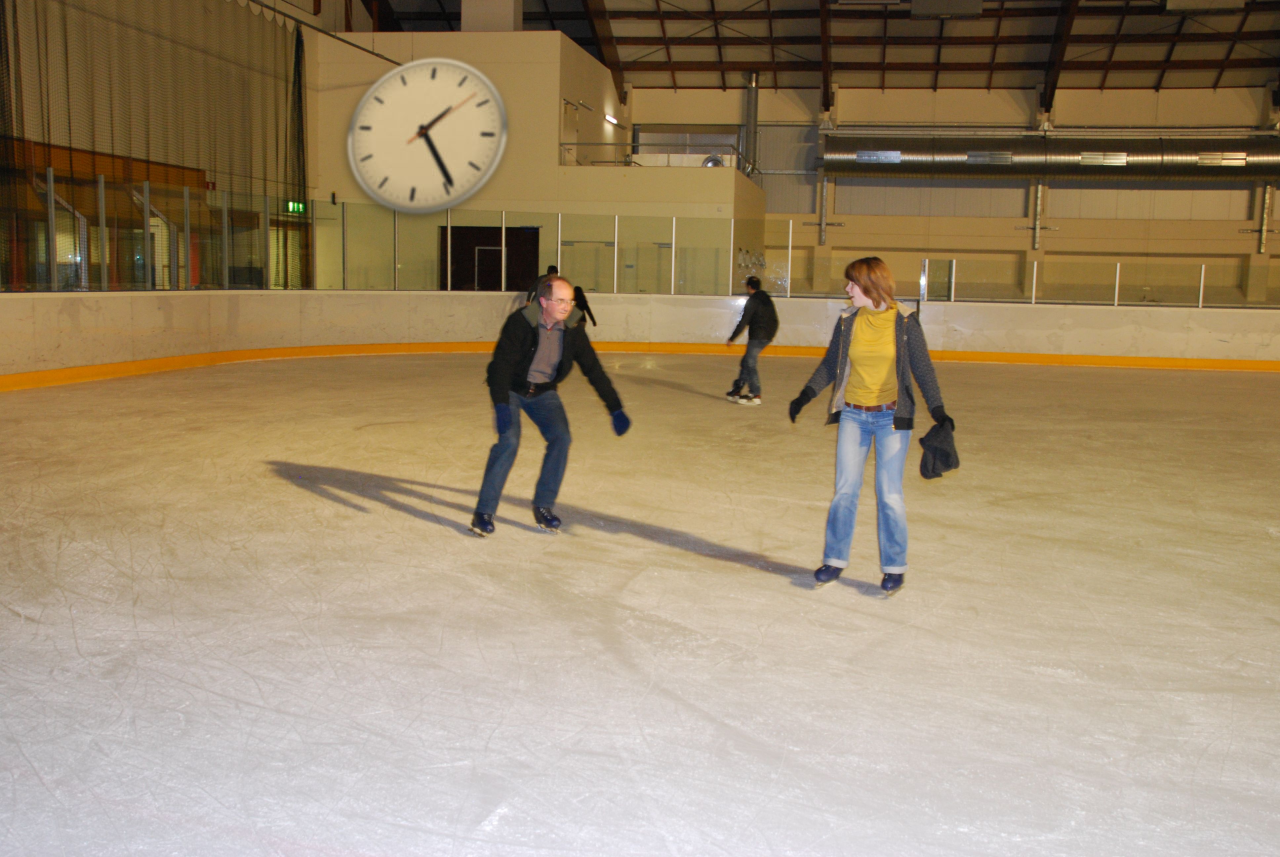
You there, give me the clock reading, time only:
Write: 1:24:08
